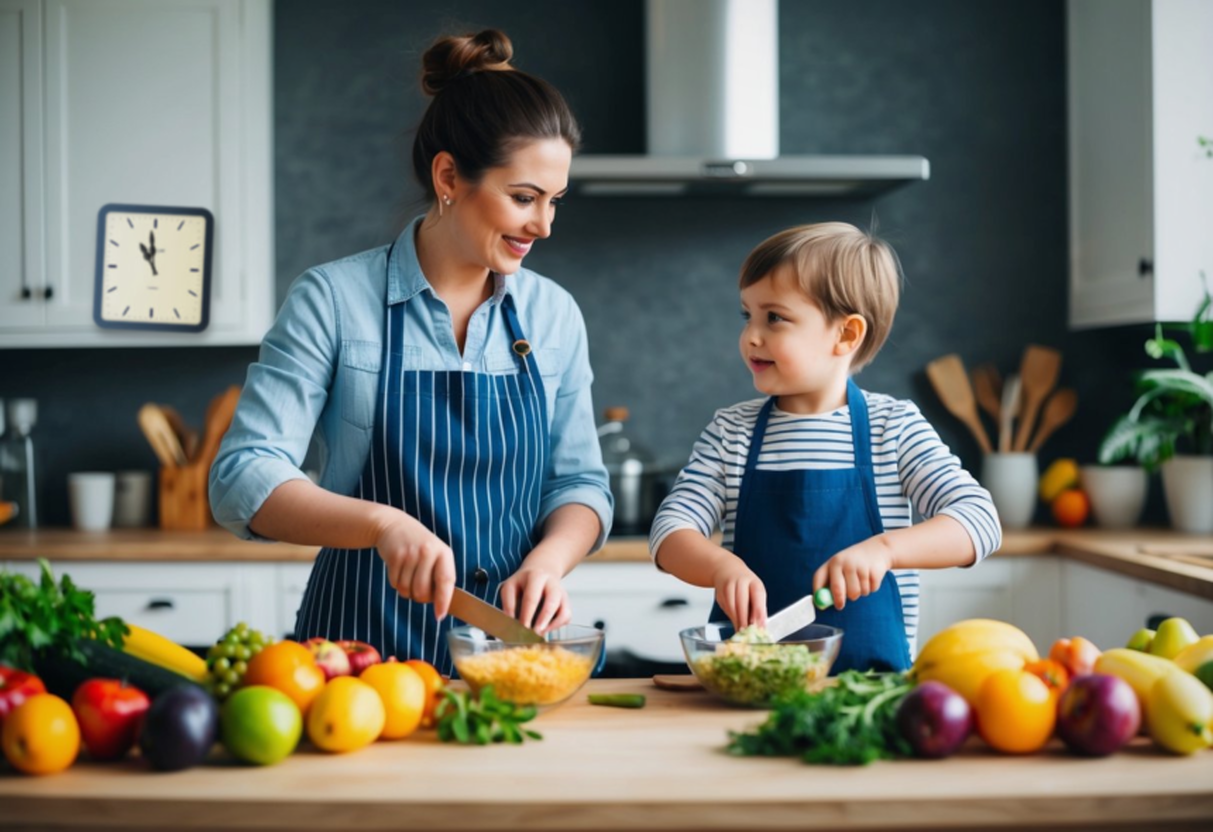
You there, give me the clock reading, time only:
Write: 10:59
